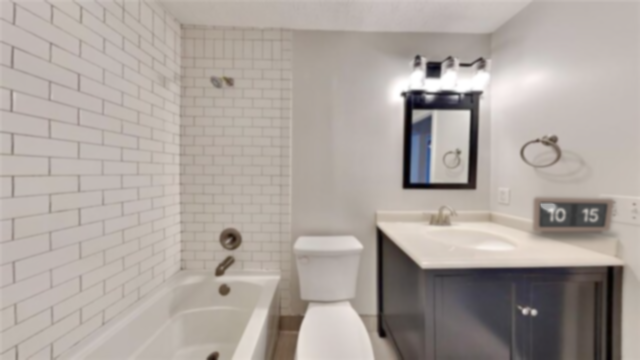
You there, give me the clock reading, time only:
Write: 10:15
